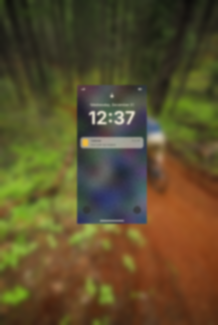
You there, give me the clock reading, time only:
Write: 12:37
